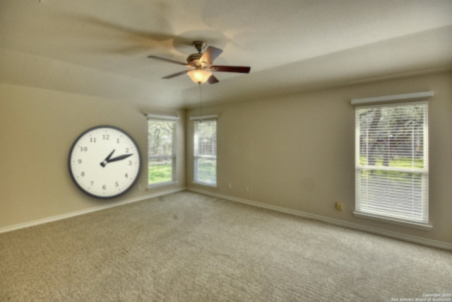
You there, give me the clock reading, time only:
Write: 1:12
